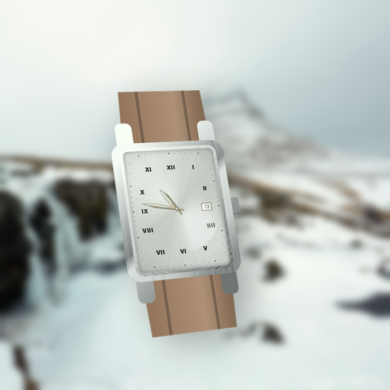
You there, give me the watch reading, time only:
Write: 10:47
